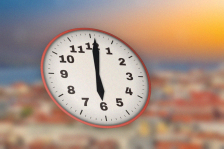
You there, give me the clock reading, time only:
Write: 6:01
